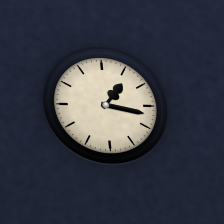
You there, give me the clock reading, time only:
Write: 1:17
